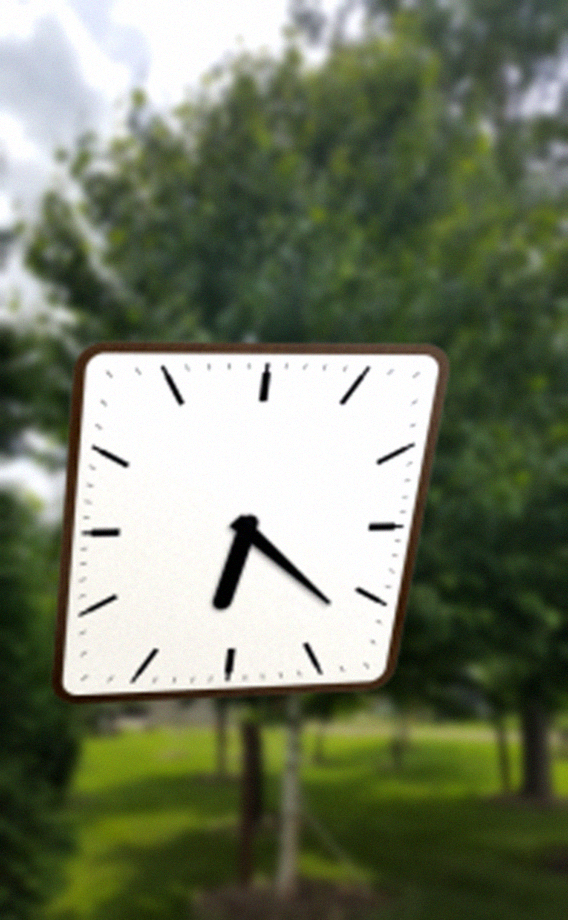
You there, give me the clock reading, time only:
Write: 6:22
